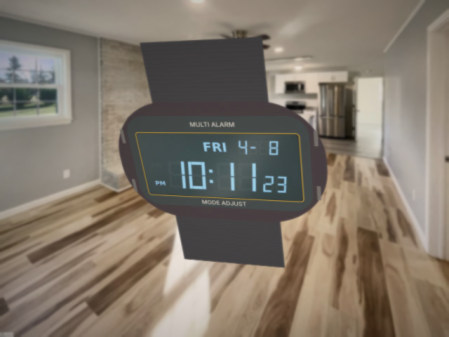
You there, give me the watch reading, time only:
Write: 10:11:23
